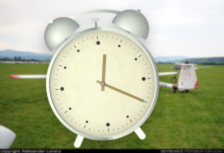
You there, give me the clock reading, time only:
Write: 12:20
